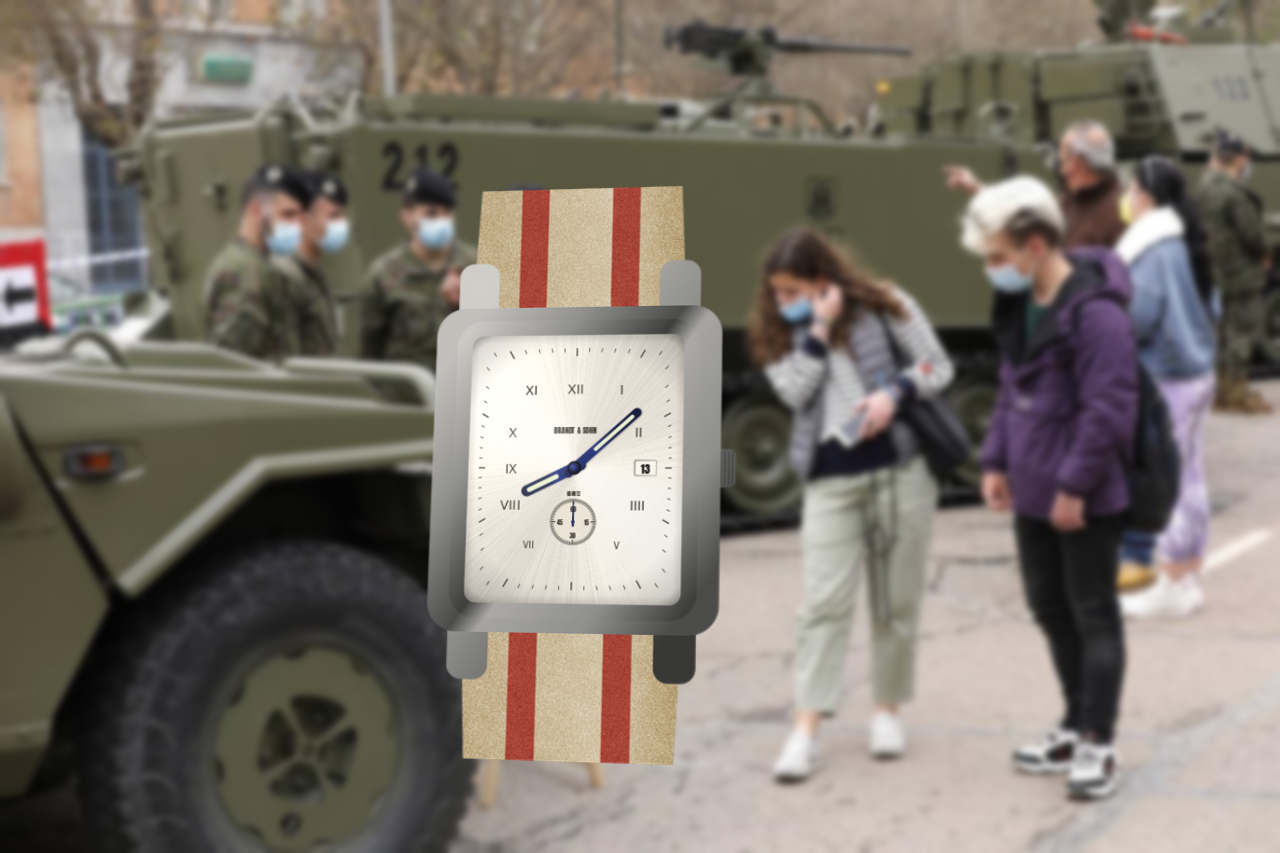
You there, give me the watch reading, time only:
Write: 8:08
